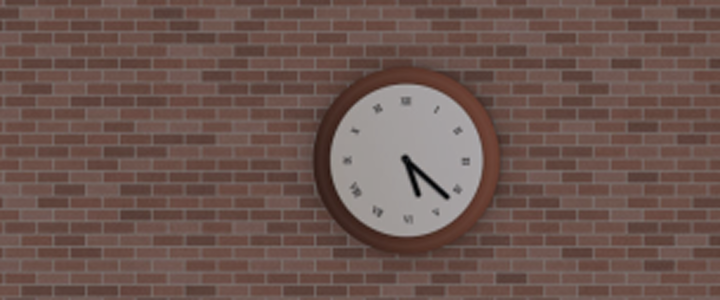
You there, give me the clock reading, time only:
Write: 5:22
